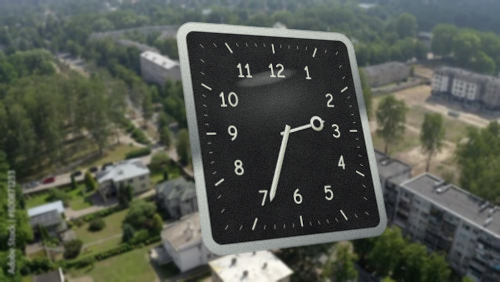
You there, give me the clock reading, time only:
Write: 2:34
